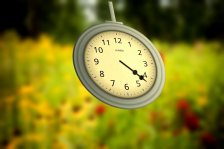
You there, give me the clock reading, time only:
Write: 4:22
